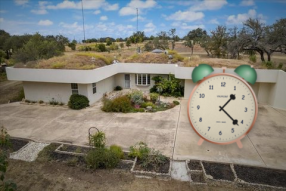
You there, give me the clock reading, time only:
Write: 1:22
